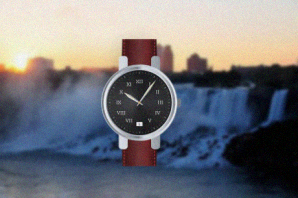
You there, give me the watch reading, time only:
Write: 10:06
